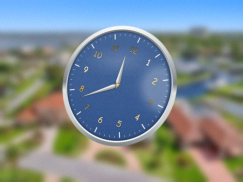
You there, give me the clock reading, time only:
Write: 11:38
